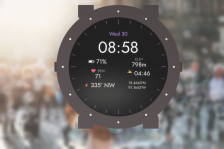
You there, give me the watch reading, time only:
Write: 8:58
